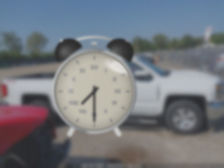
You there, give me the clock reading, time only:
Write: 7:30
